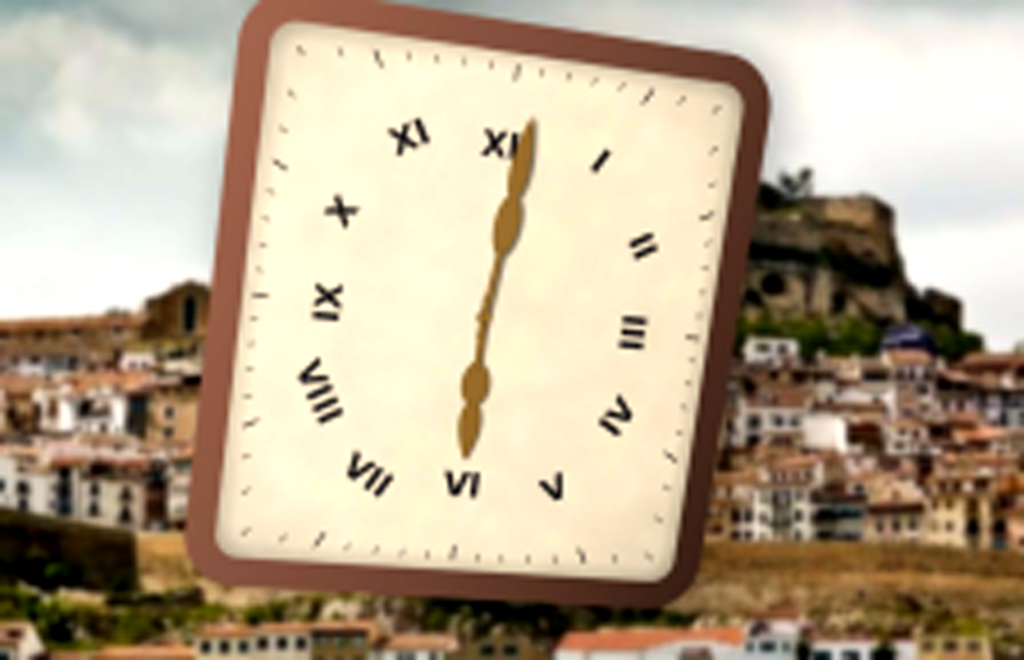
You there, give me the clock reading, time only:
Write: 6:01
